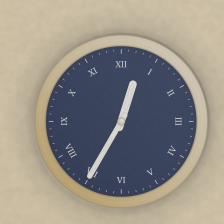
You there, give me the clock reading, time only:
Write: 12:35
